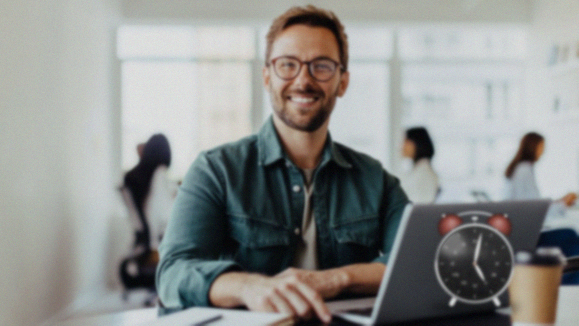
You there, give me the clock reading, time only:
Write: 5:02
